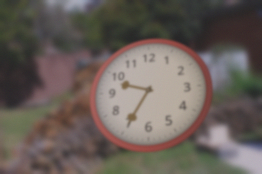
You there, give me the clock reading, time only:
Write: 9:35
